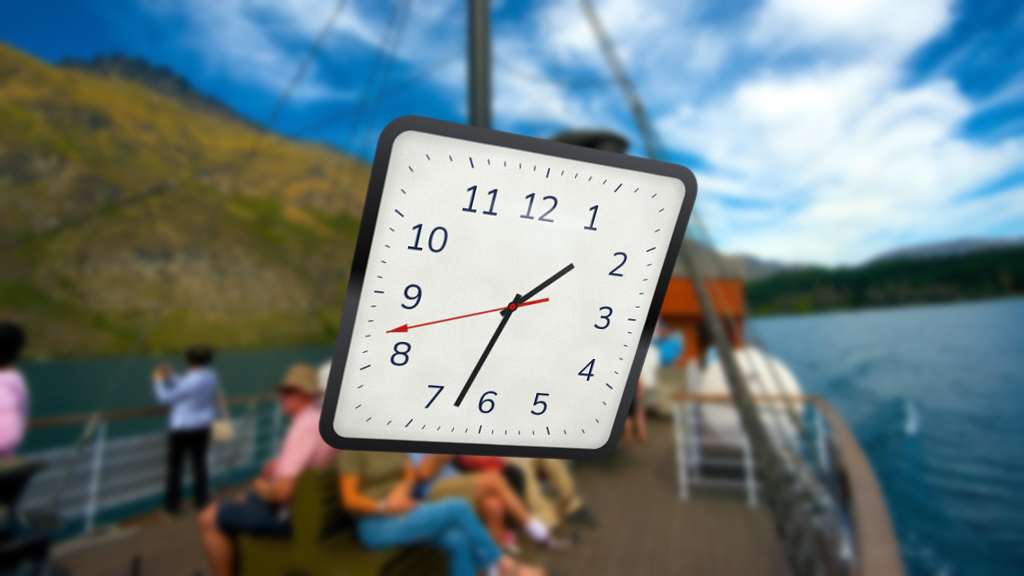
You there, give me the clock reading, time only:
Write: 1:32:42
